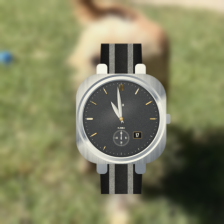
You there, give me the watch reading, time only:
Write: 10:59
